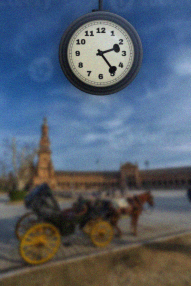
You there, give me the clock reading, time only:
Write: 2:24
